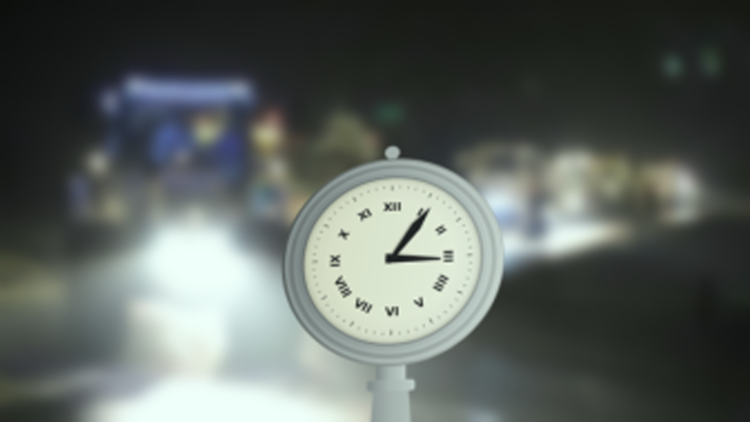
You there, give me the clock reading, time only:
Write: 3:06
